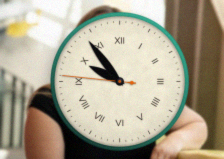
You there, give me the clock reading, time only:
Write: 9:53:46
